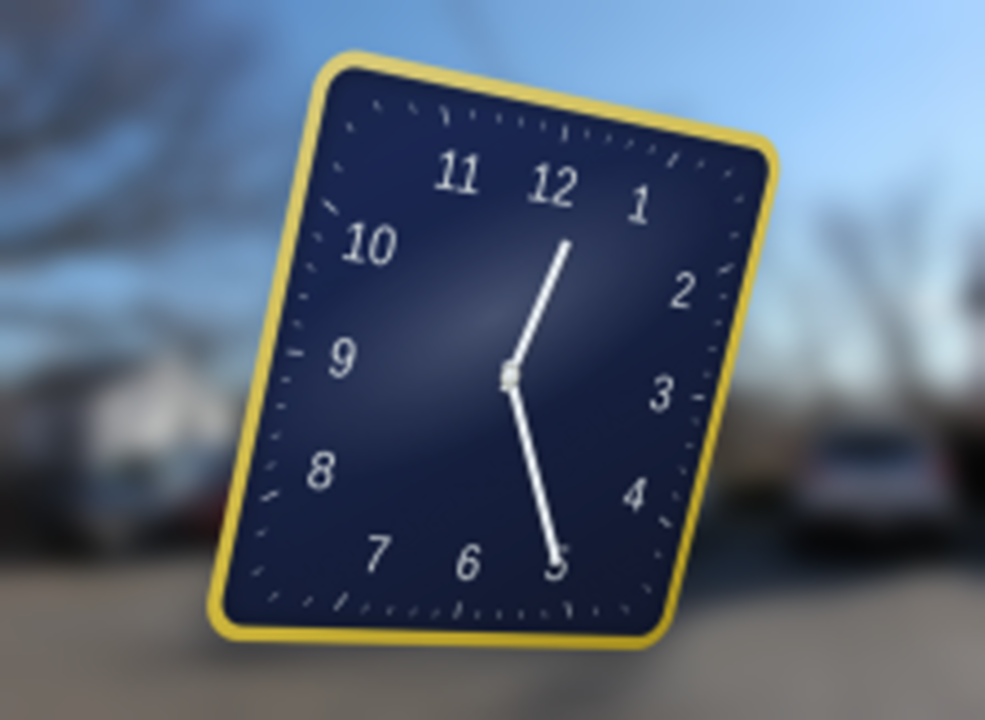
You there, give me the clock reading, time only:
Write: 12:25
